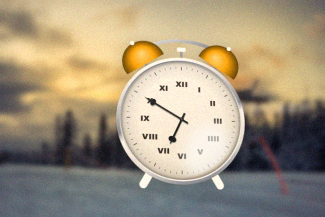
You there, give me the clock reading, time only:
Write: 6:50
